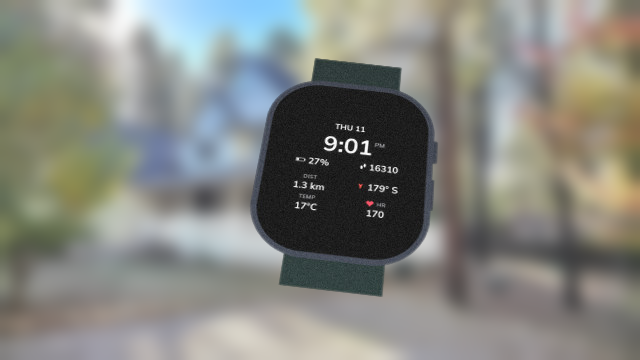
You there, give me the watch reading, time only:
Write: 9:01
